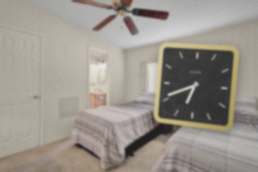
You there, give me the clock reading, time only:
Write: 6:41
